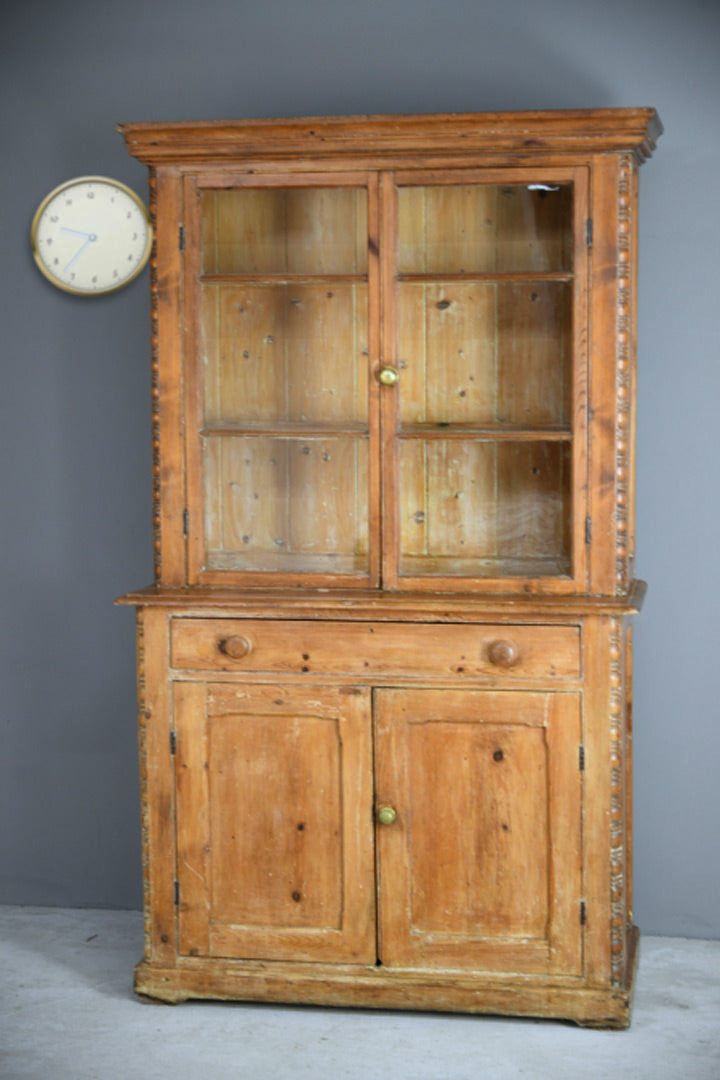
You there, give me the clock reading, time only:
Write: 9:37
